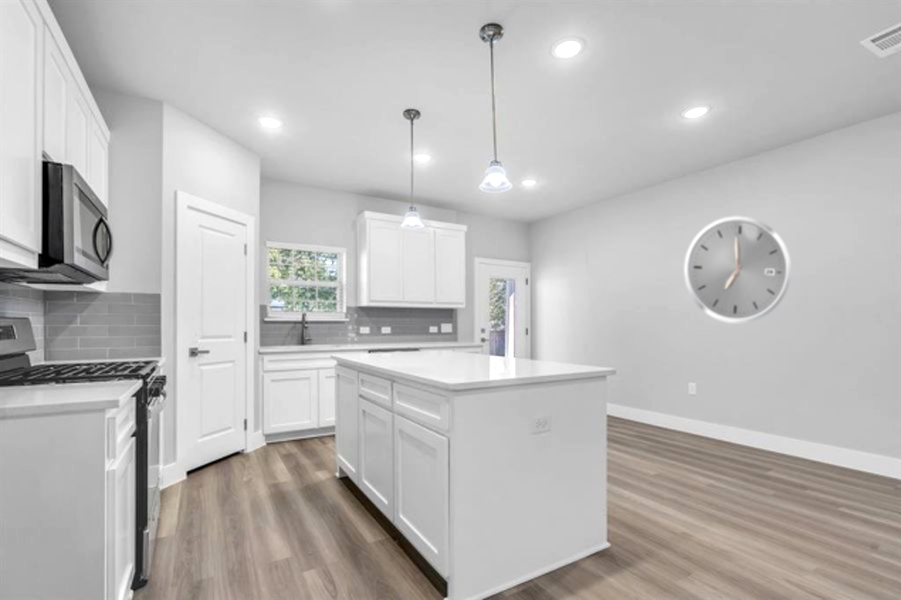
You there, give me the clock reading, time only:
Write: 6:59
